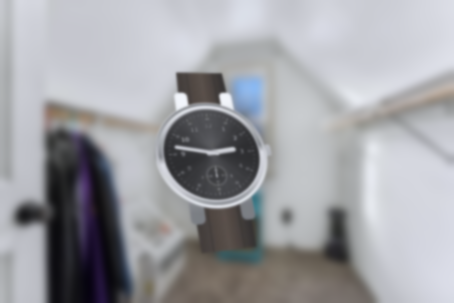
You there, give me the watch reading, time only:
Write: 2:47
